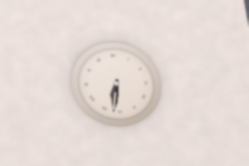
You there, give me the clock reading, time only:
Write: 6:32
